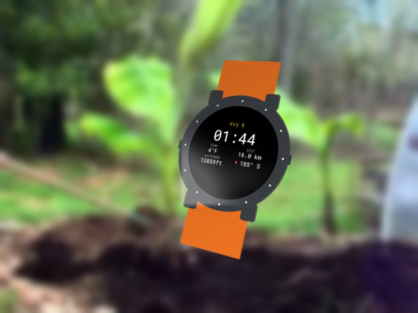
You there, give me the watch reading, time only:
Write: 1:44
